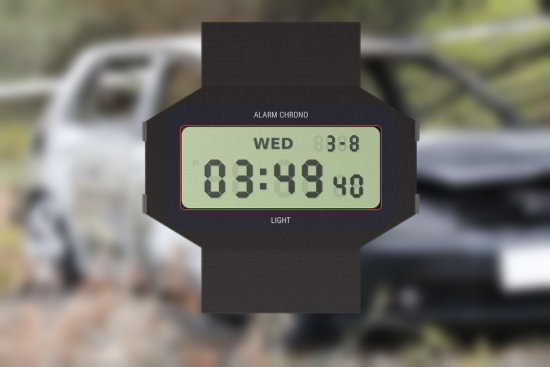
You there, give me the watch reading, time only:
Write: 3:49:40
